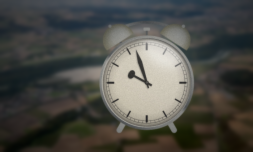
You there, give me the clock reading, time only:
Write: 9:57
